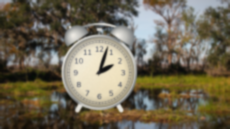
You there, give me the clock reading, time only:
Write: 2:03
